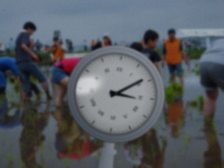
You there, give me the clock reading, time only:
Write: 3:09
